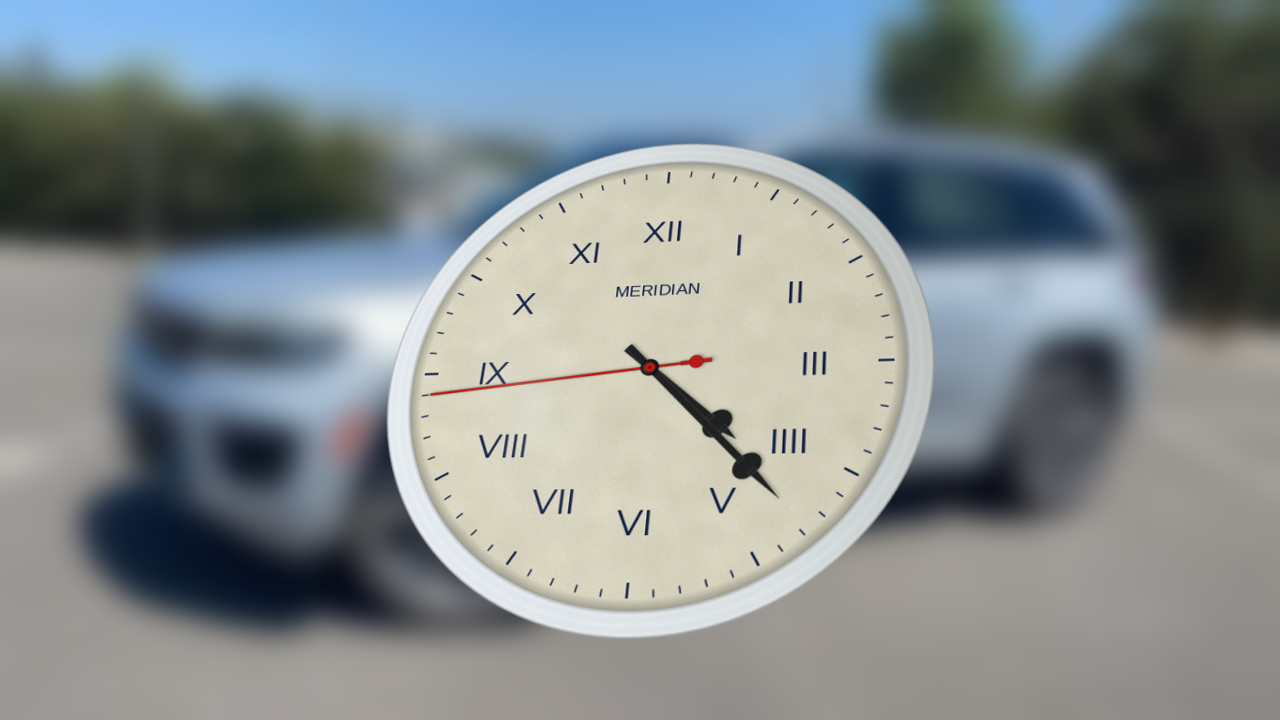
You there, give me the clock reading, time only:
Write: 4:22:44
